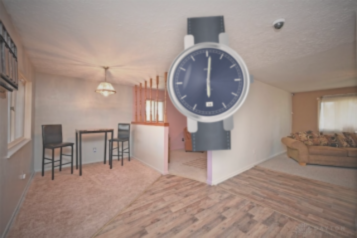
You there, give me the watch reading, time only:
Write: 6:01
